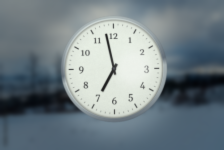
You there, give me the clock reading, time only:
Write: 6:58
